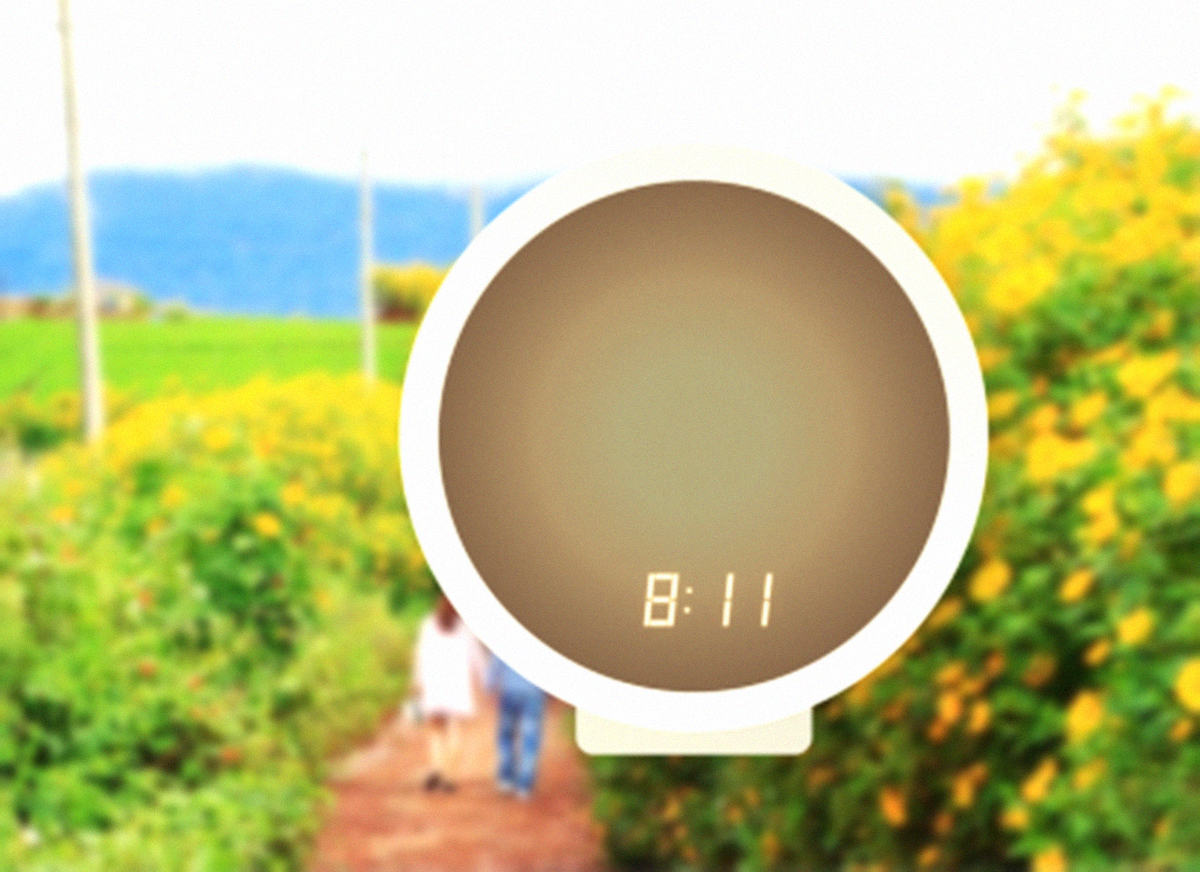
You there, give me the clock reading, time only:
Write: 8:11
